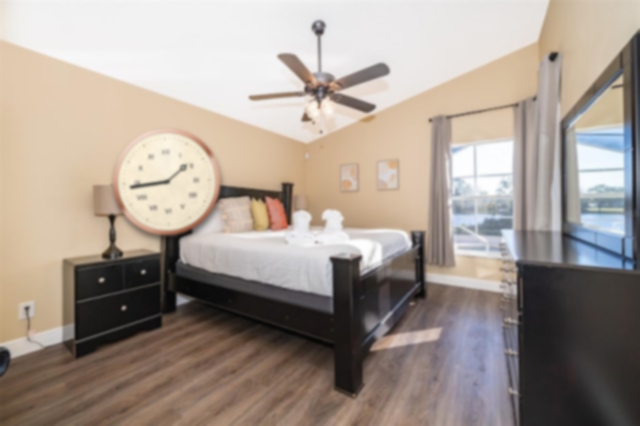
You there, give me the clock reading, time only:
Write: 1:44
